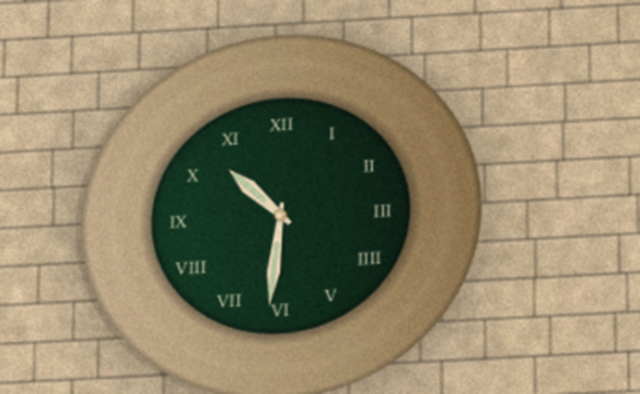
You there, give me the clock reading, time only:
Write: 10:31
